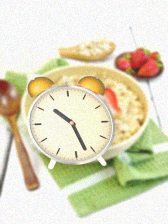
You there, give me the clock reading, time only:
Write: 10:27
